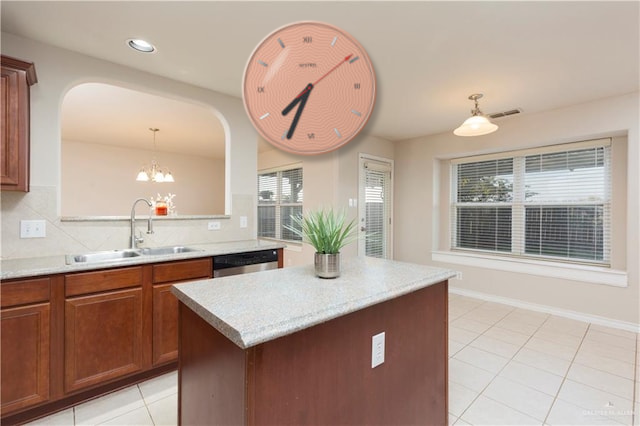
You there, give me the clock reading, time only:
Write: 7:34:09
